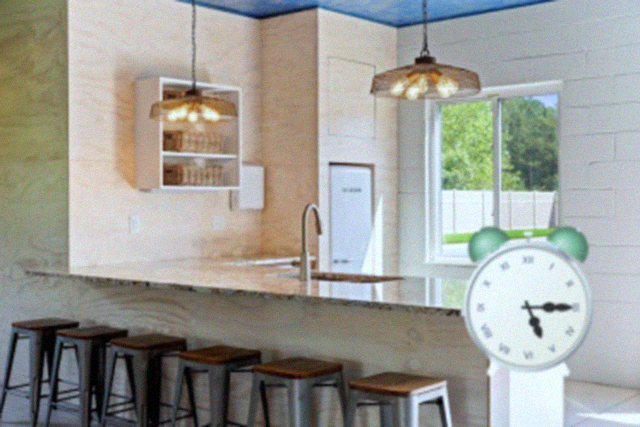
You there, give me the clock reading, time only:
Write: 5:15
